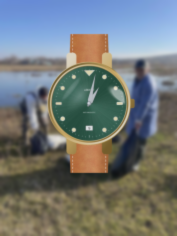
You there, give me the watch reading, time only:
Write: 1:02
